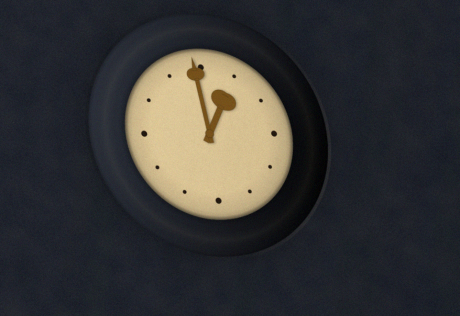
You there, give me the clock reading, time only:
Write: 12:59
